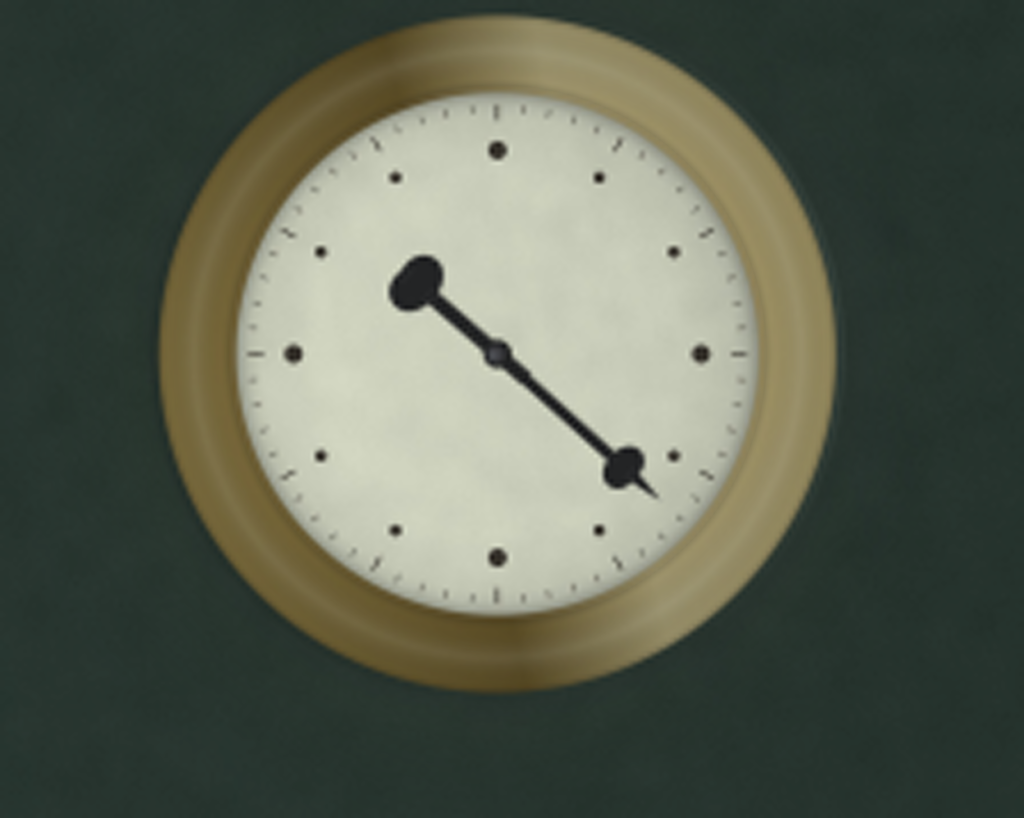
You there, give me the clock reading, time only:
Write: 10:22
